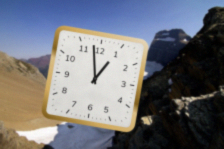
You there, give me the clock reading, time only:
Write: 12:58
